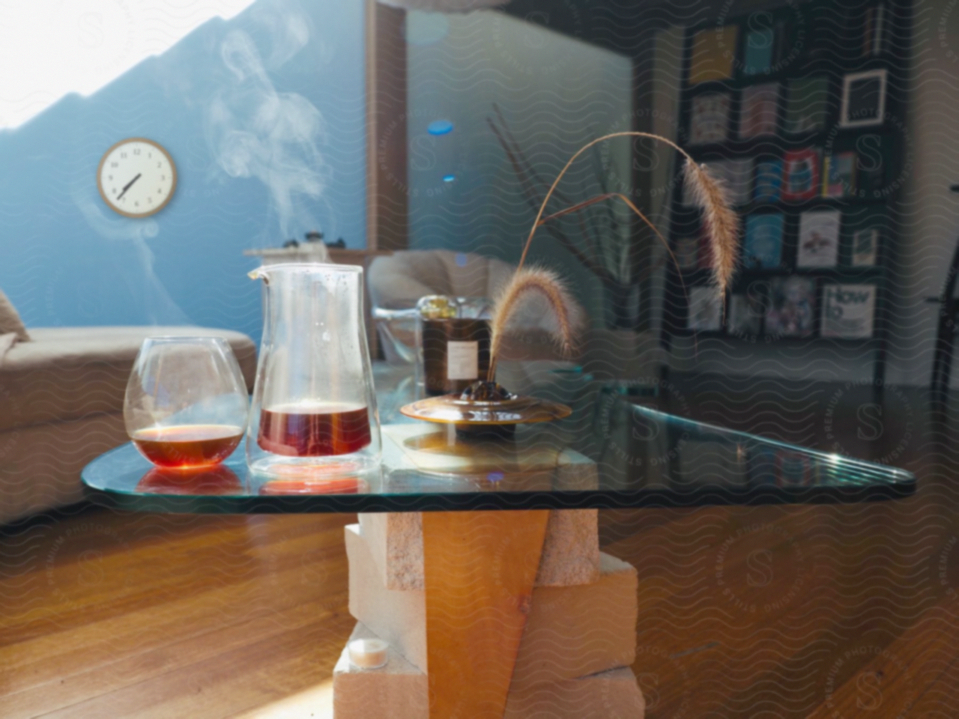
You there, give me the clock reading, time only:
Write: 7:37
